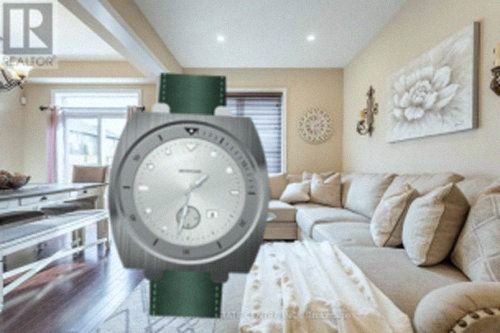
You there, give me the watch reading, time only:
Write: 1:32
